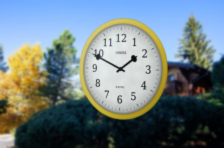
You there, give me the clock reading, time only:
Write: 1:49
